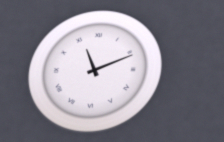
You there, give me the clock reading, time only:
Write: 11:11
